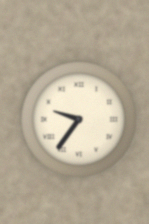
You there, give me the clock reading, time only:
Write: 9:36
